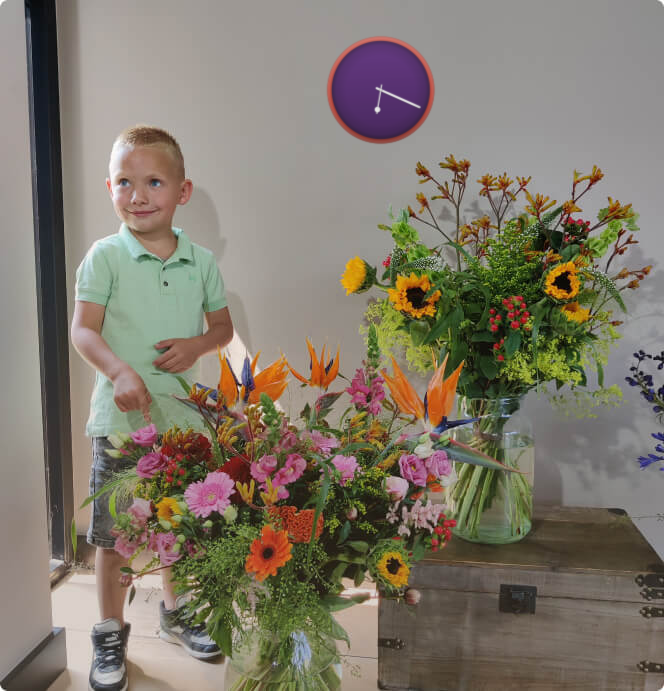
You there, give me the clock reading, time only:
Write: 6:19
